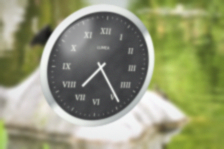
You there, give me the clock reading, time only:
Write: 7:24
